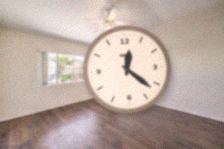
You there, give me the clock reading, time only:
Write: 12:22
